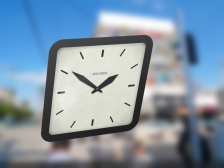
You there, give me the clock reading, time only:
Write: 1:51
